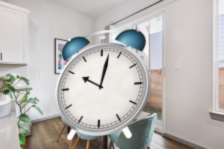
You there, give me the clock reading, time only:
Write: 10:02
